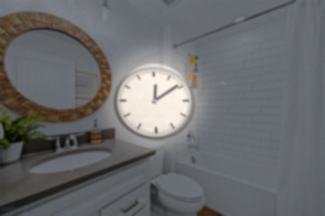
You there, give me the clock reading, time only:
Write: 12:09
